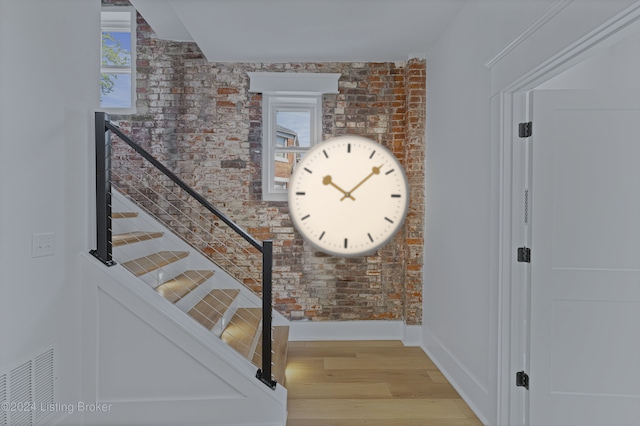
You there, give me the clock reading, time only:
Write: 10:08
